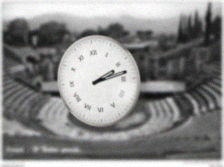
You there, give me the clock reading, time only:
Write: 2:13
